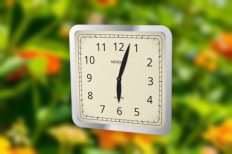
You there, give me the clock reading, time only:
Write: 6:03
